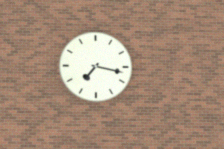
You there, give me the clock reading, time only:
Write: 7:17
